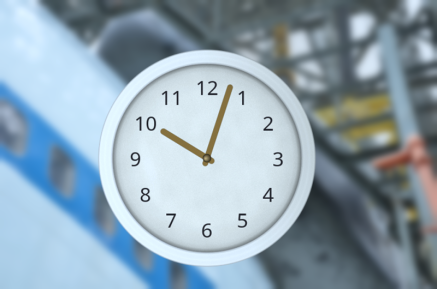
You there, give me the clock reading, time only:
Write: 10:03
